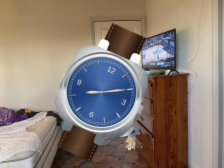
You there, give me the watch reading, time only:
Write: 8:10
